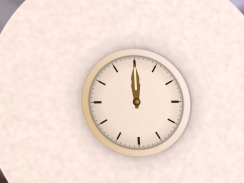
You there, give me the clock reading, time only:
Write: 12:00
